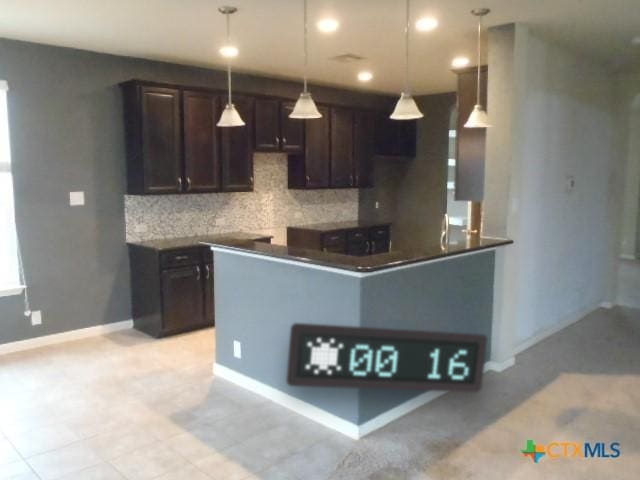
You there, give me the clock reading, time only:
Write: 0:16
